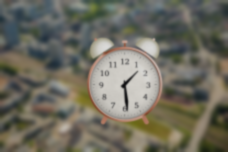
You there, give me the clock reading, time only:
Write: 1:29
